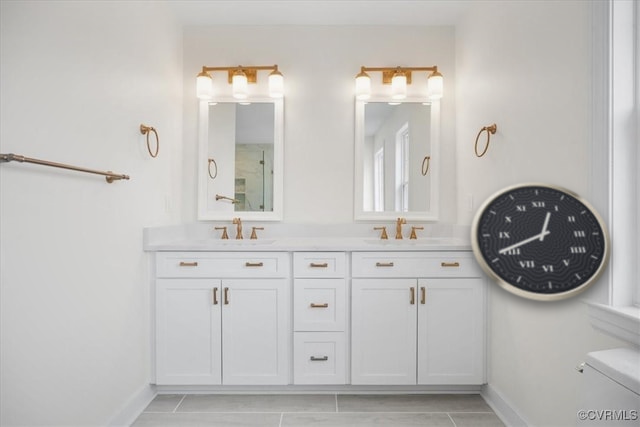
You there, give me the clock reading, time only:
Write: 12:41
